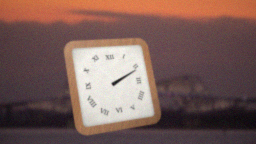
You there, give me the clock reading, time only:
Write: 2:11
